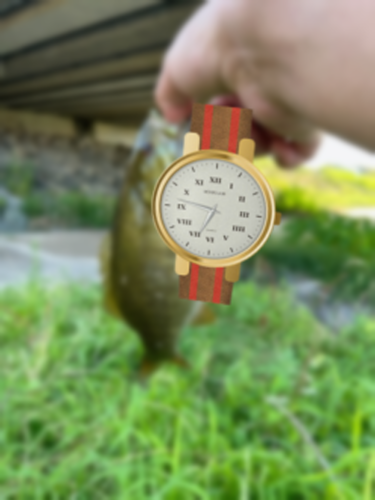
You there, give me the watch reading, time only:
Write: 6:47
